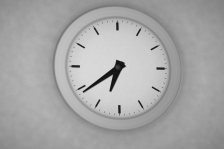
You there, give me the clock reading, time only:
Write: 6:39
